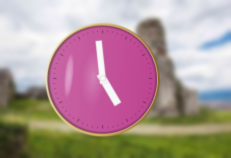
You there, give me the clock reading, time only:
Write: 4:59
